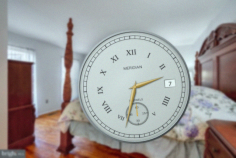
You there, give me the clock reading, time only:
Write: 2:33
